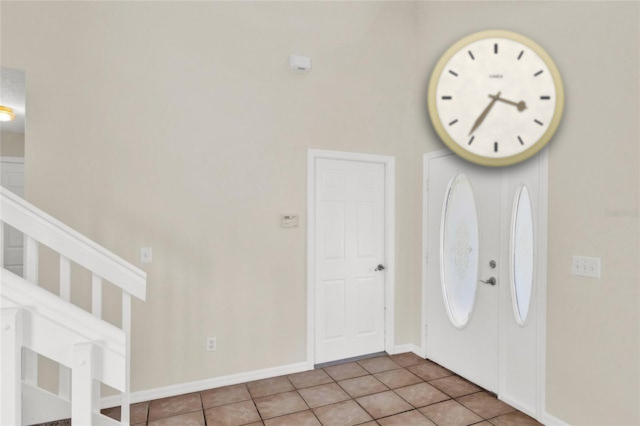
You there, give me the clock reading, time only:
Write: 3:36
